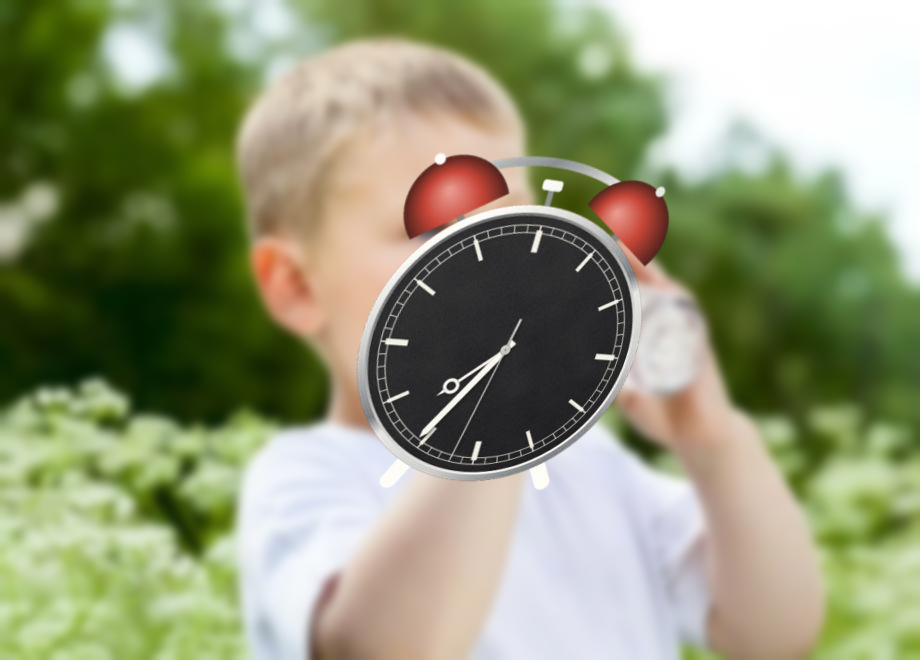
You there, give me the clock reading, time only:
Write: 7:35:32
